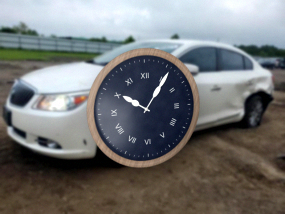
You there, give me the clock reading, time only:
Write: 10:06
